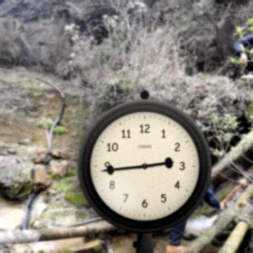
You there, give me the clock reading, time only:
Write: 2:44
